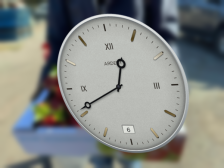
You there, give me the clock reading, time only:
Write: 12:41
